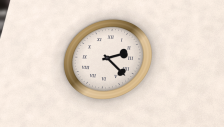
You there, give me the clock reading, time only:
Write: 2:22
